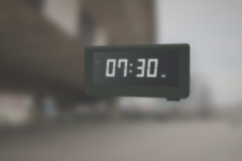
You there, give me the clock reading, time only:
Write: 7:30
